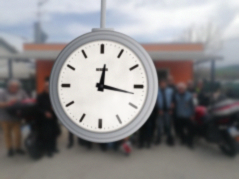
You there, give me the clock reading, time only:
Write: 12:17
